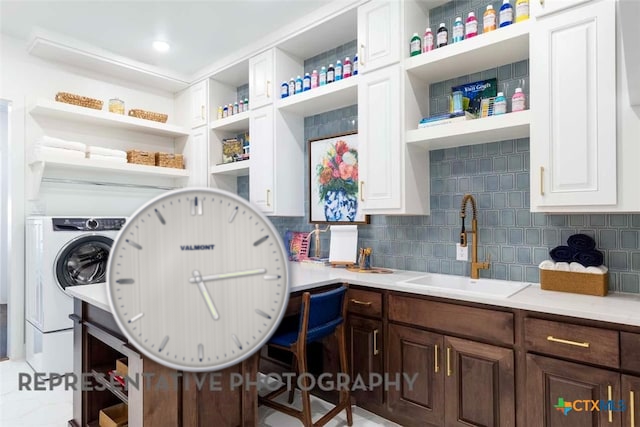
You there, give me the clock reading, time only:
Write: 5:14
